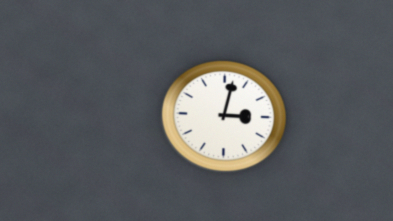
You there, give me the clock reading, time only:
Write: 3:02
